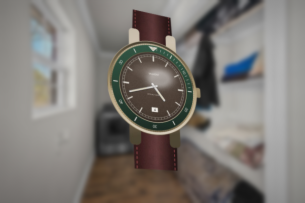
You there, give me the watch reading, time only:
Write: 4:42
